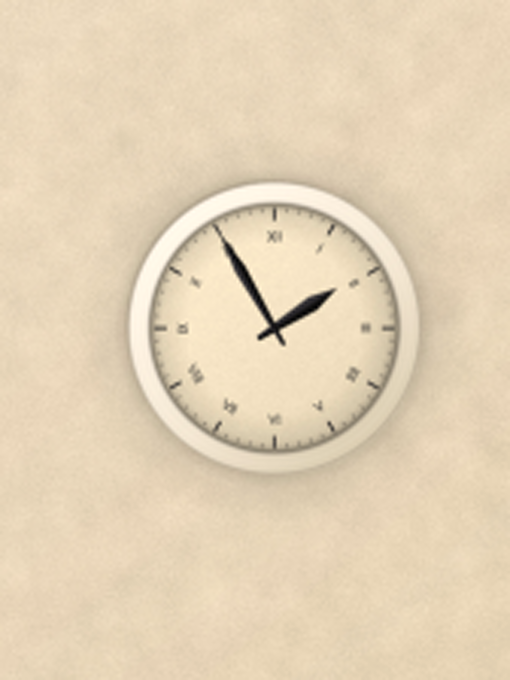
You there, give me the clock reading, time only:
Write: 1:55
